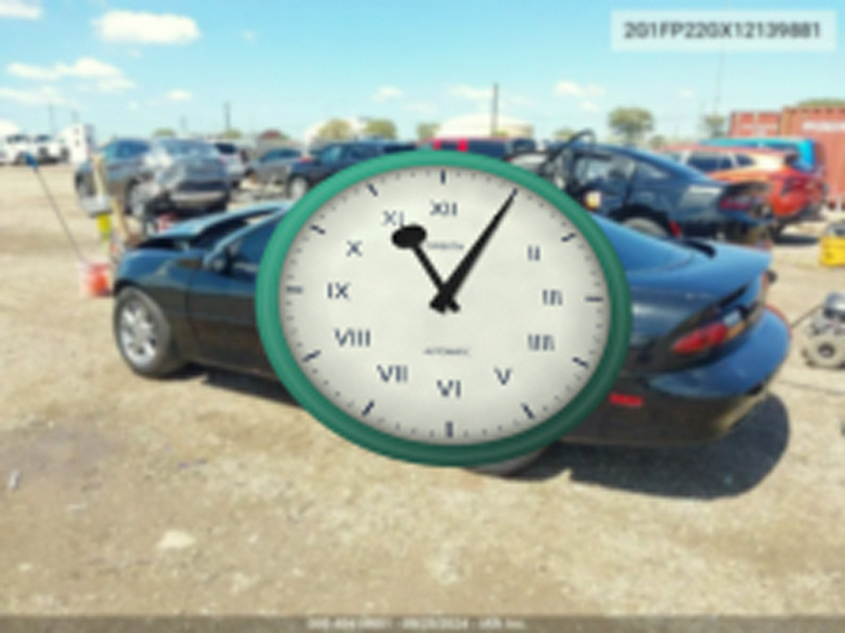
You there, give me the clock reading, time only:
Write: 11:05
